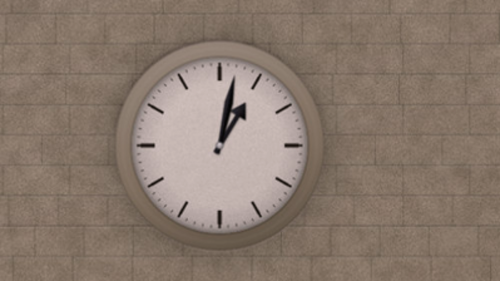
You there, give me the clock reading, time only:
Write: 1:02
